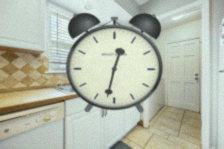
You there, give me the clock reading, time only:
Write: 12:32
